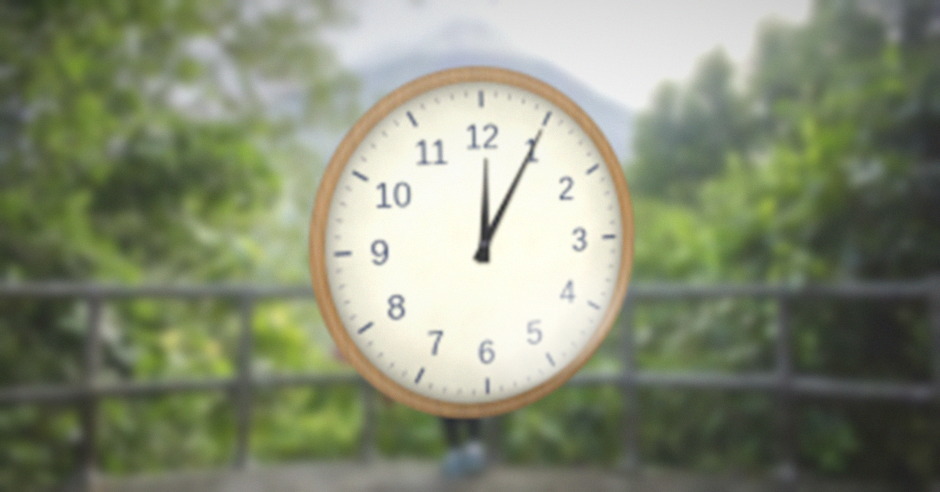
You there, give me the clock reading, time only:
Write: 12:05
